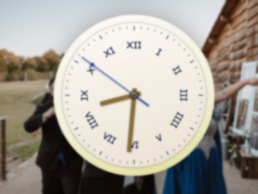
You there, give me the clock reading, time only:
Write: 8:30:51
